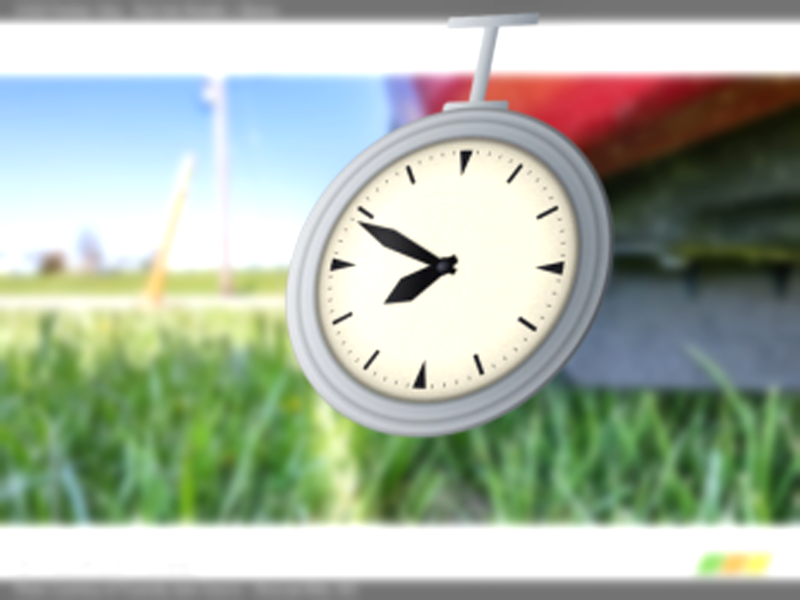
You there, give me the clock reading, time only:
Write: 7:49
